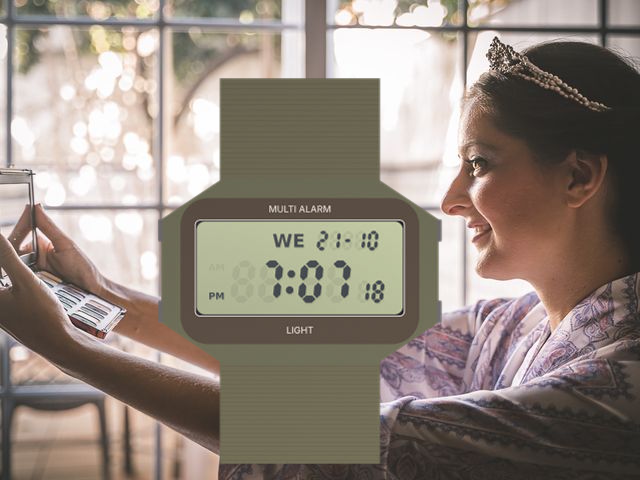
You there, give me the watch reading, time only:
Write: 7:07:18
